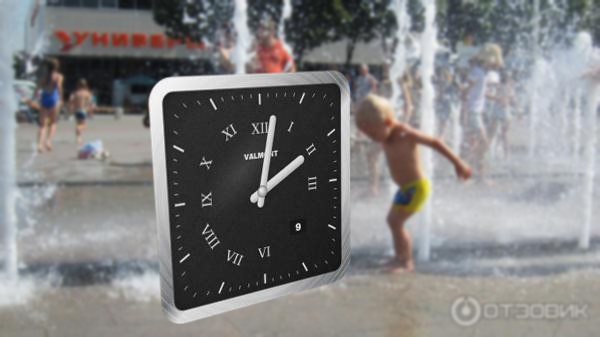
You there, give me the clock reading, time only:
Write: 2:02
